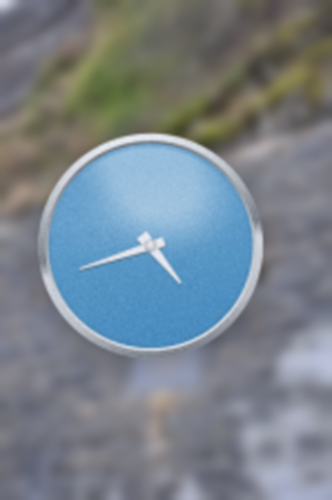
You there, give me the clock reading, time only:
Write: 4:42
